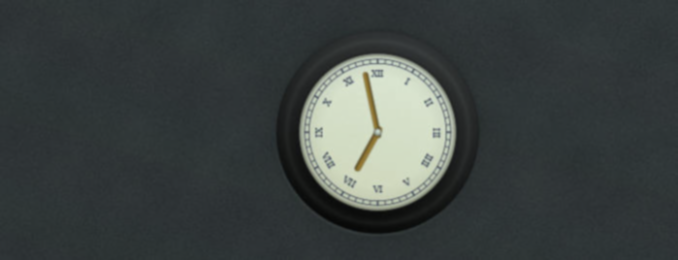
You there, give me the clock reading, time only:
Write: 6:58
